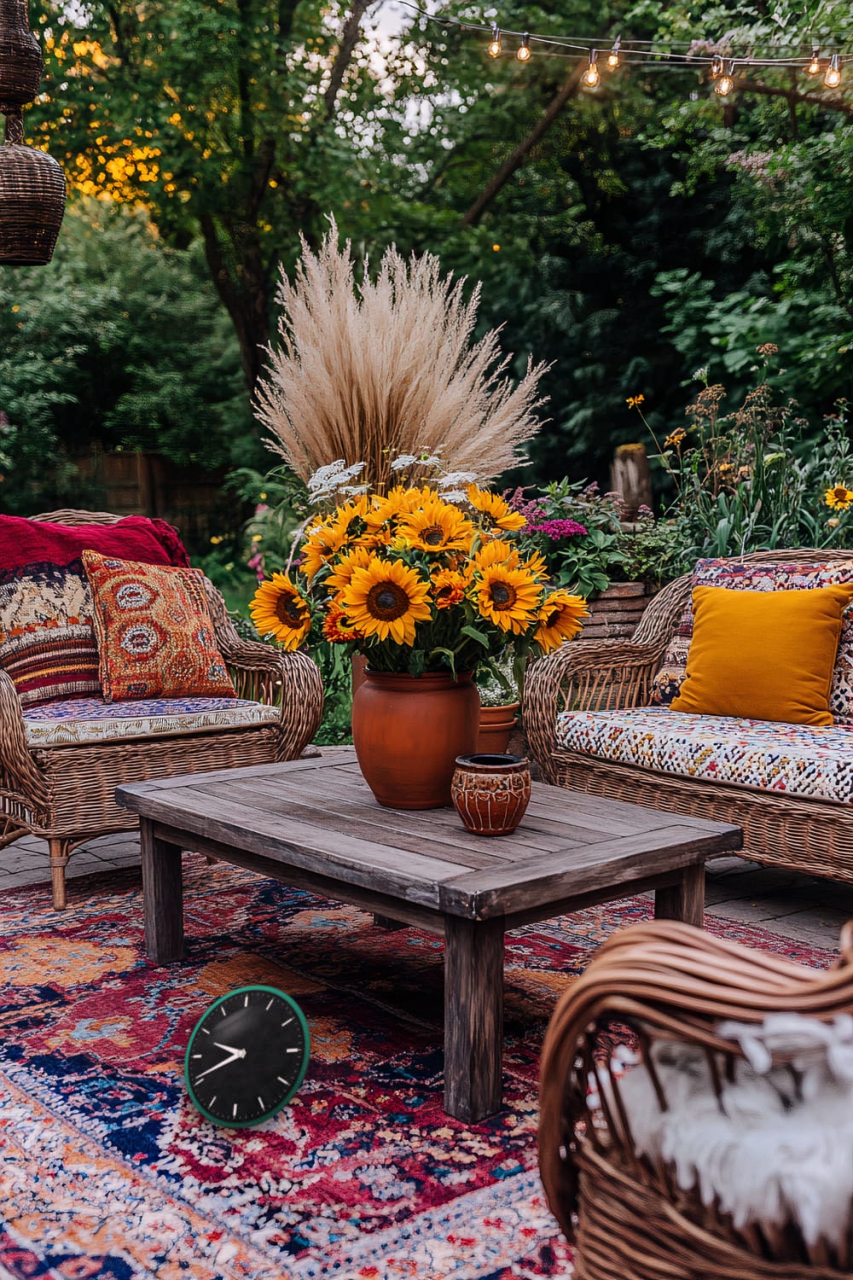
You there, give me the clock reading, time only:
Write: 9:41
